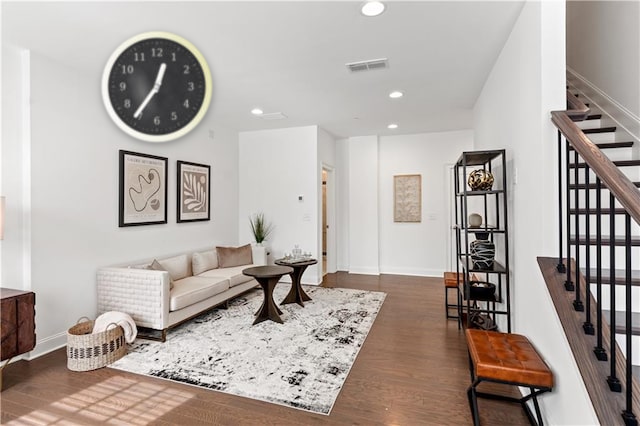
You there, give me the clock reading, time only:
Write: 12:36
